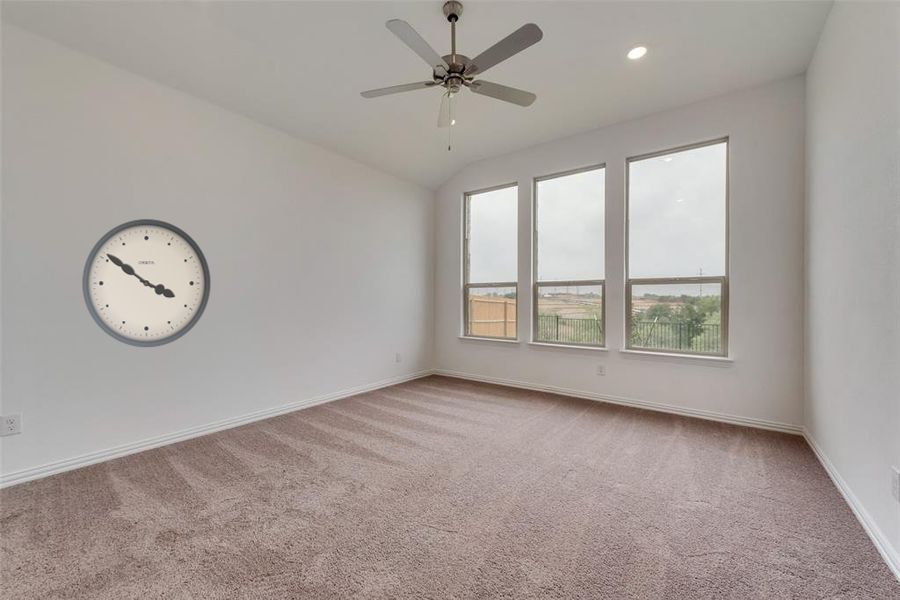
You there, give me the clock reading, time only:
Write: 3:51
